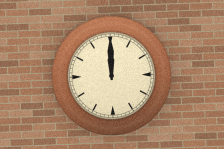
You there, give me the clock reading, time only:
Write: 12:00
